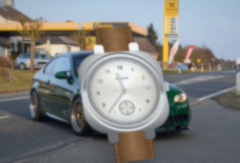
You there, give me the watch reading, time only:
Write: 11:37
